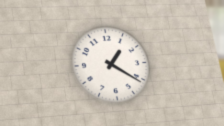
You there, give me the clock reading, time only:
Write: 1:21
